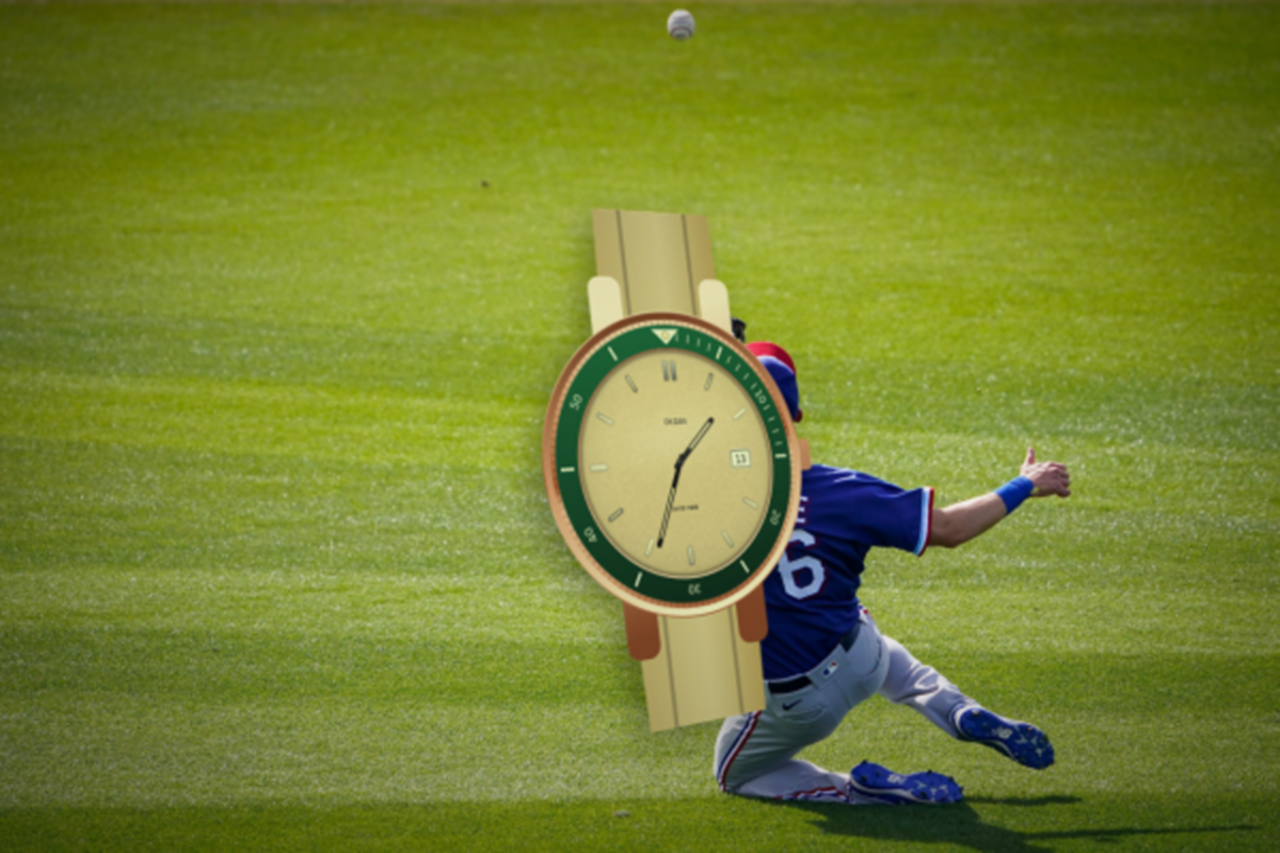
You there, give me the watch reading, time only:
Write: 1:34
